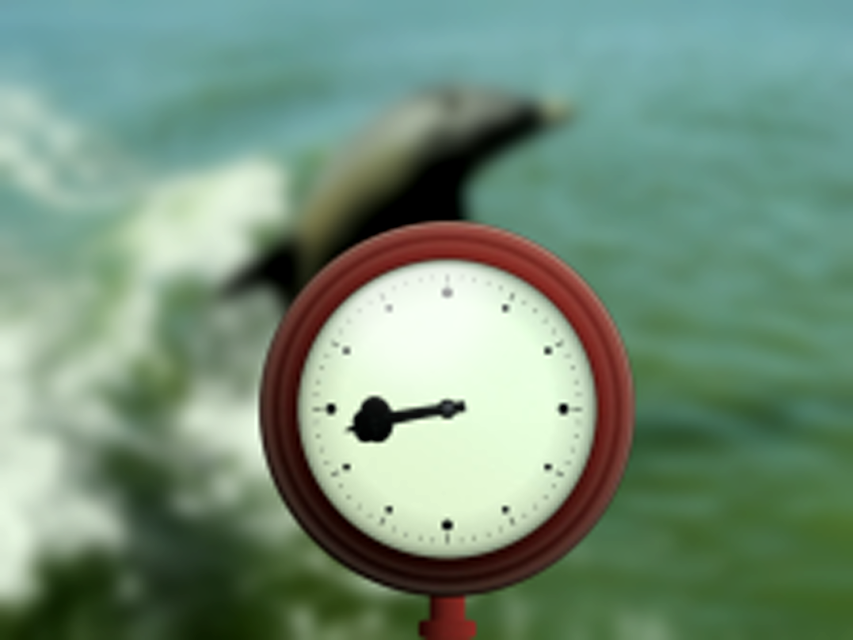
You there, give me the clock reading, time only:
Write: 8:43
